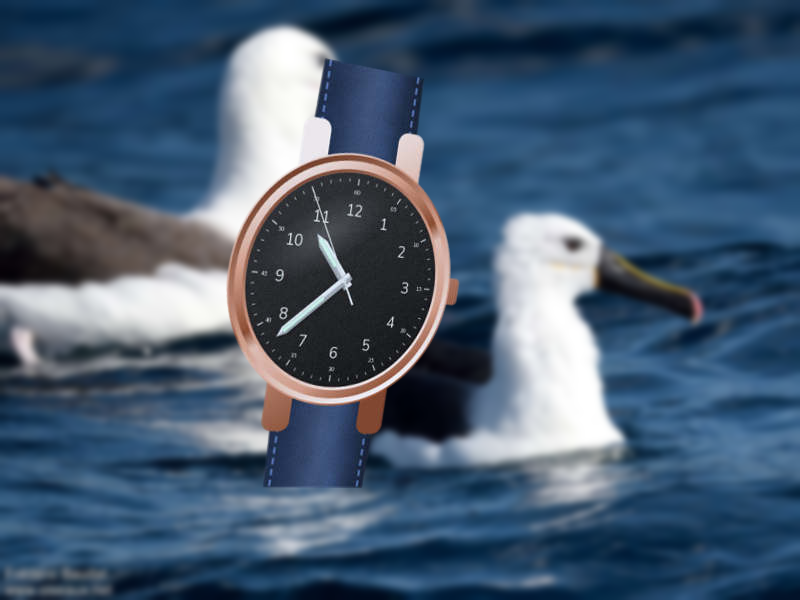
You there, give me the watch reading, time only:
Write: 10:37:55
